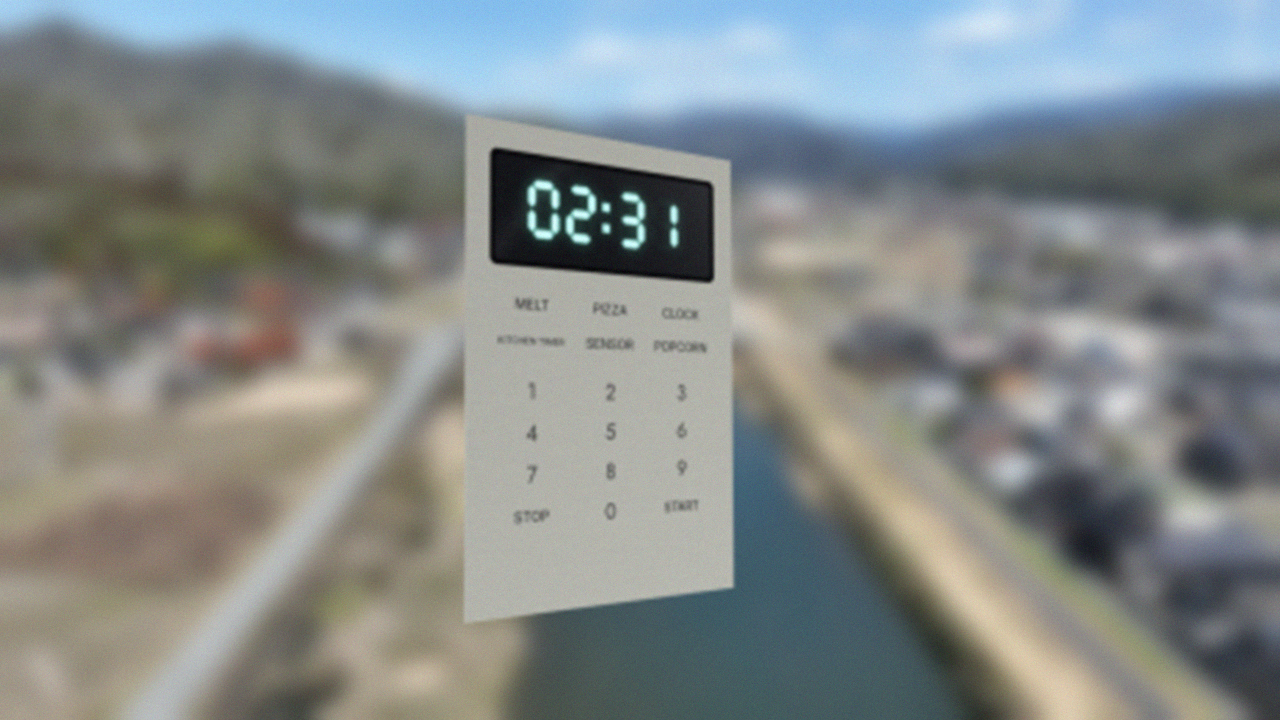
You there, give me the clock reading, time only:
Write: 2:31
